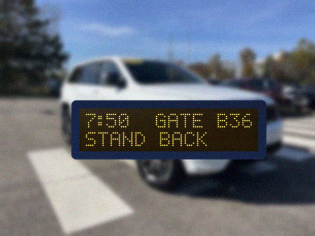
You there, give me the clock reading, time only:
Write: 7:50
